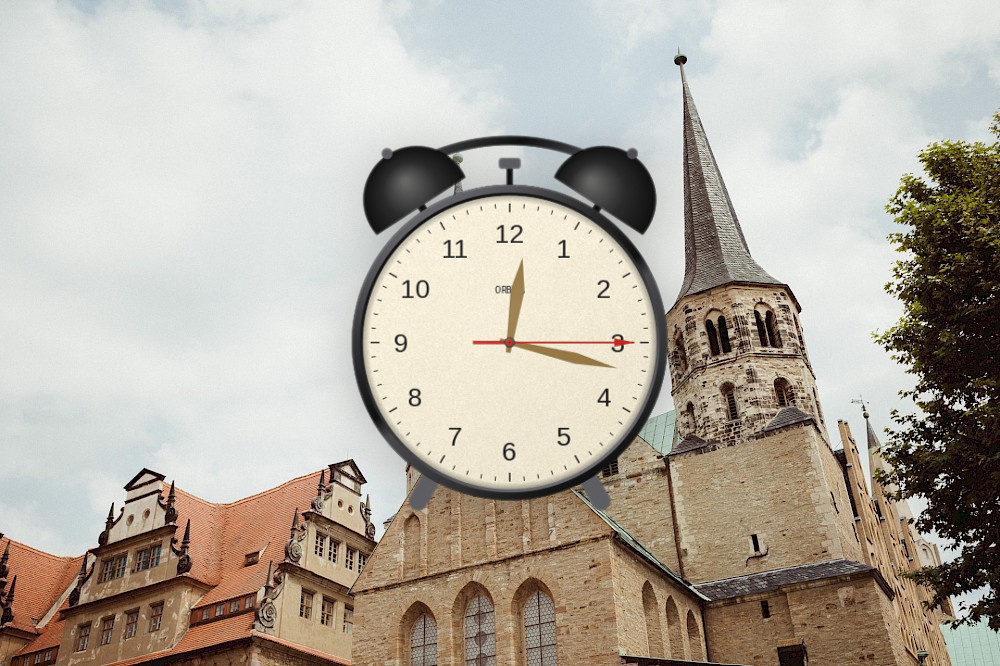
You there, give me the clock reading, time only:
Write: 12:17:15
